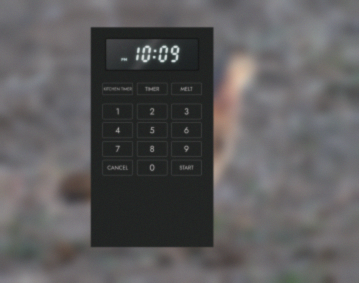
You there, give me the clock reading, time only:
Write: 10:09
